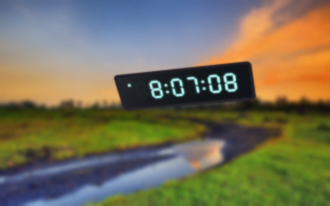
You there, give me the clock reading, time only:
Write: 8:07:08
